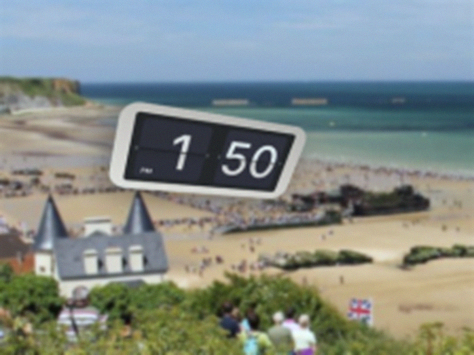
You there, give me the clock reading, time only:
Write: 1:50
